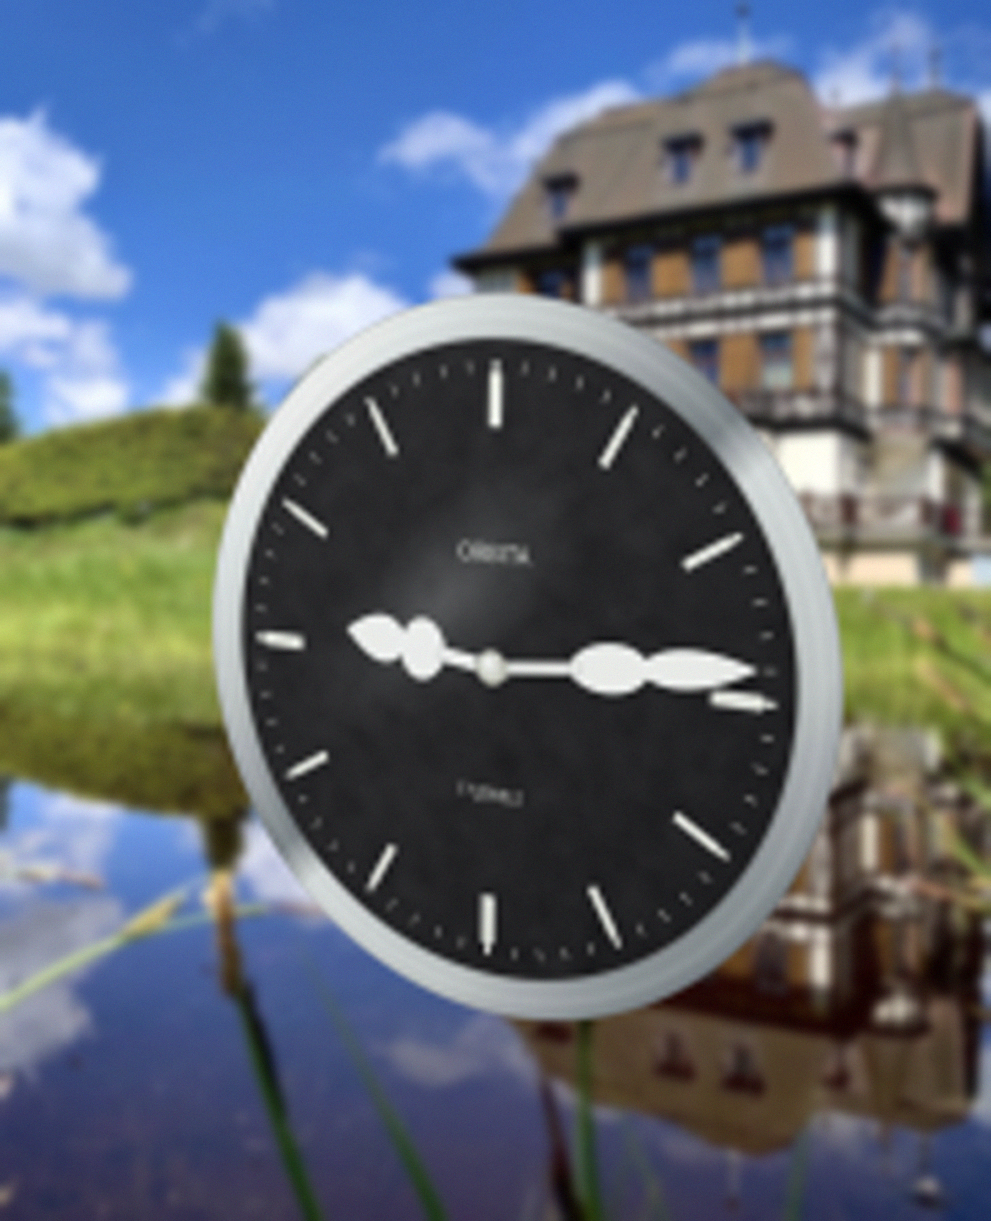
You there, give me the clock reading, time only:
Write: 9:14
